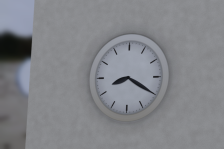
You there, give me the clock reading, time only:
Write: 8:20
